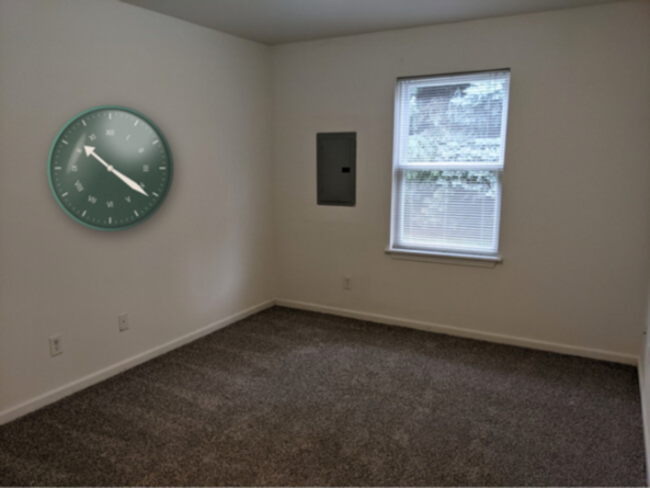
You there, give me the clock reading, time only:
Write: 10:21
